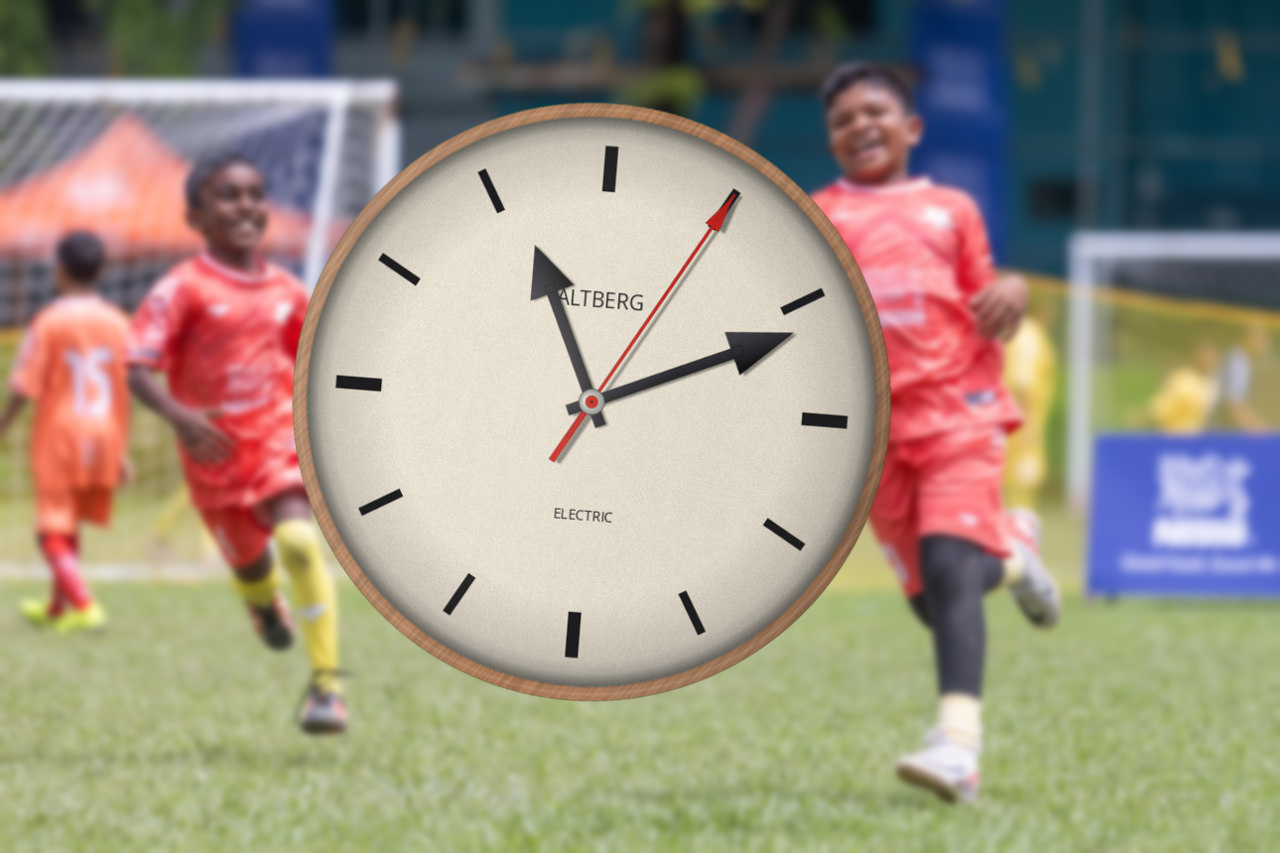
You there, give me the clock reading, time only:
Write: 11:11:05
